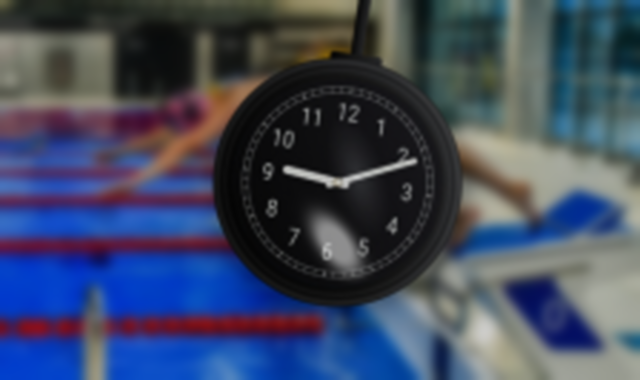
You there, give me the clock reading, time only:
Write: 9:11
